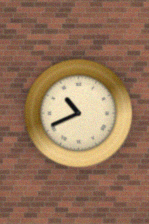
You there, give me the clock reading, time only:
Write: 10:41
